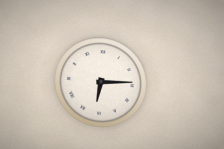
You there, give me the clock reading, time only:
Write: 6:14
